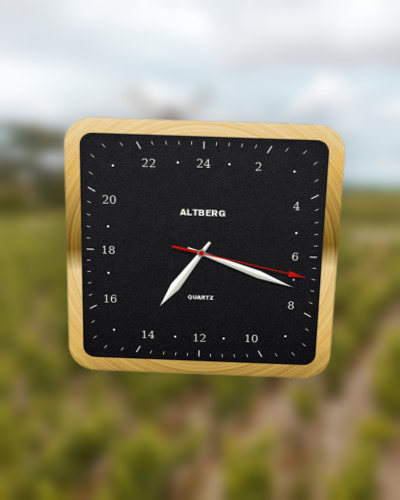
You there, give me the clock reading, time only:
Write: 14:18:17
